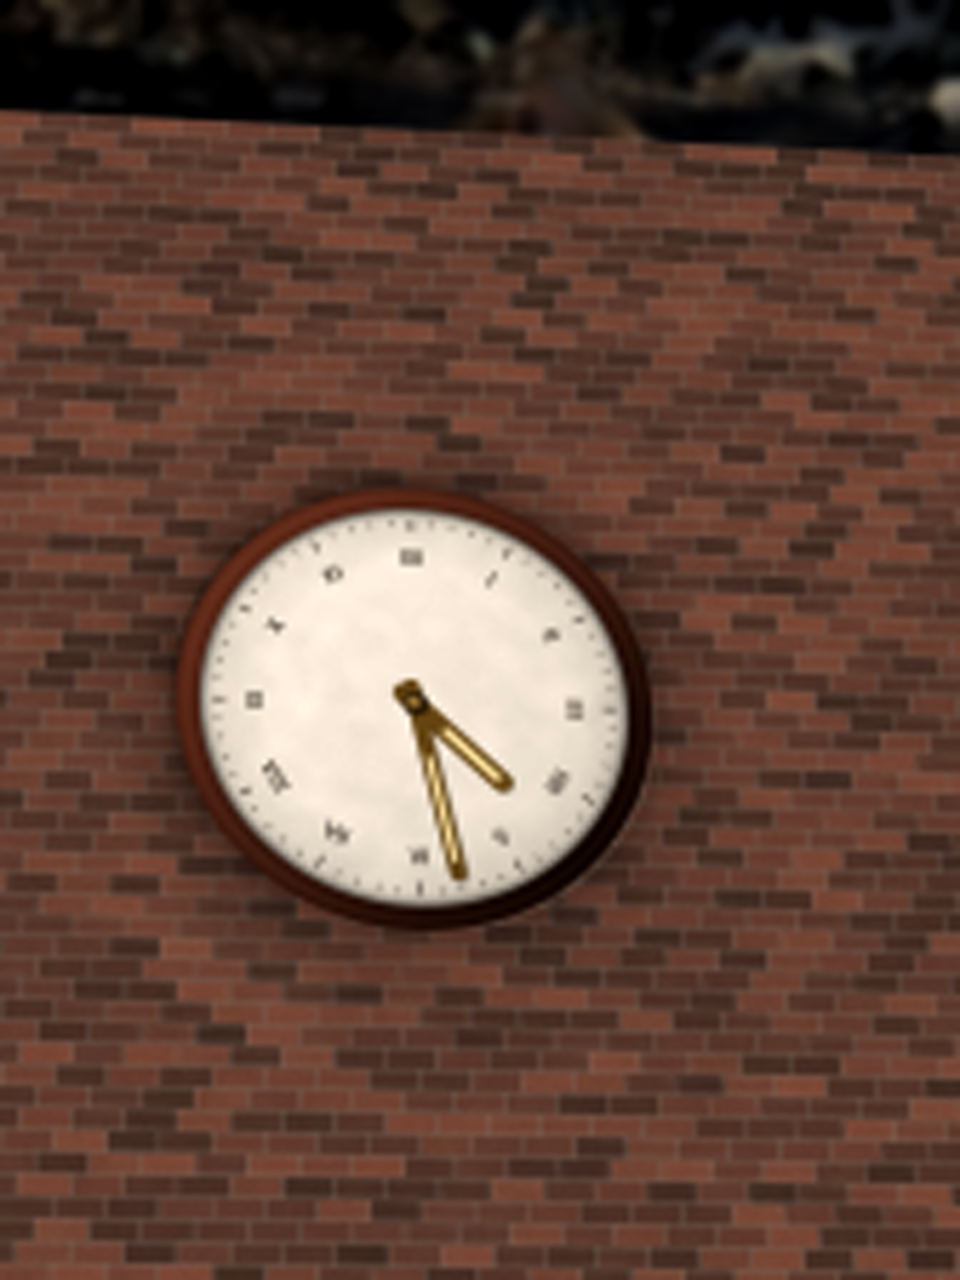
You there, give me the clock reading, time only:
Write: 4:28
